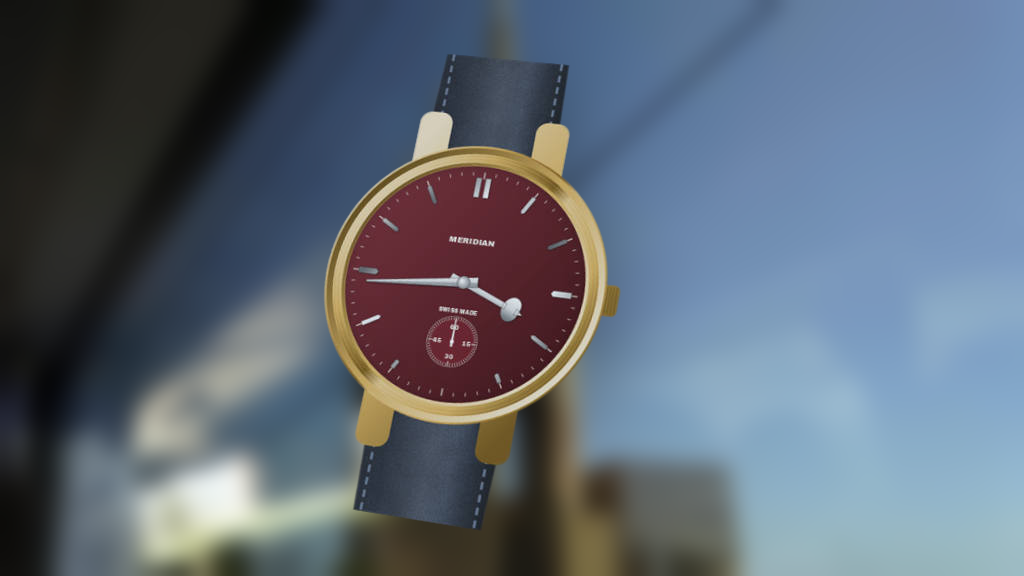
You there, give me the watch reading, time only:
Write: 3:44
